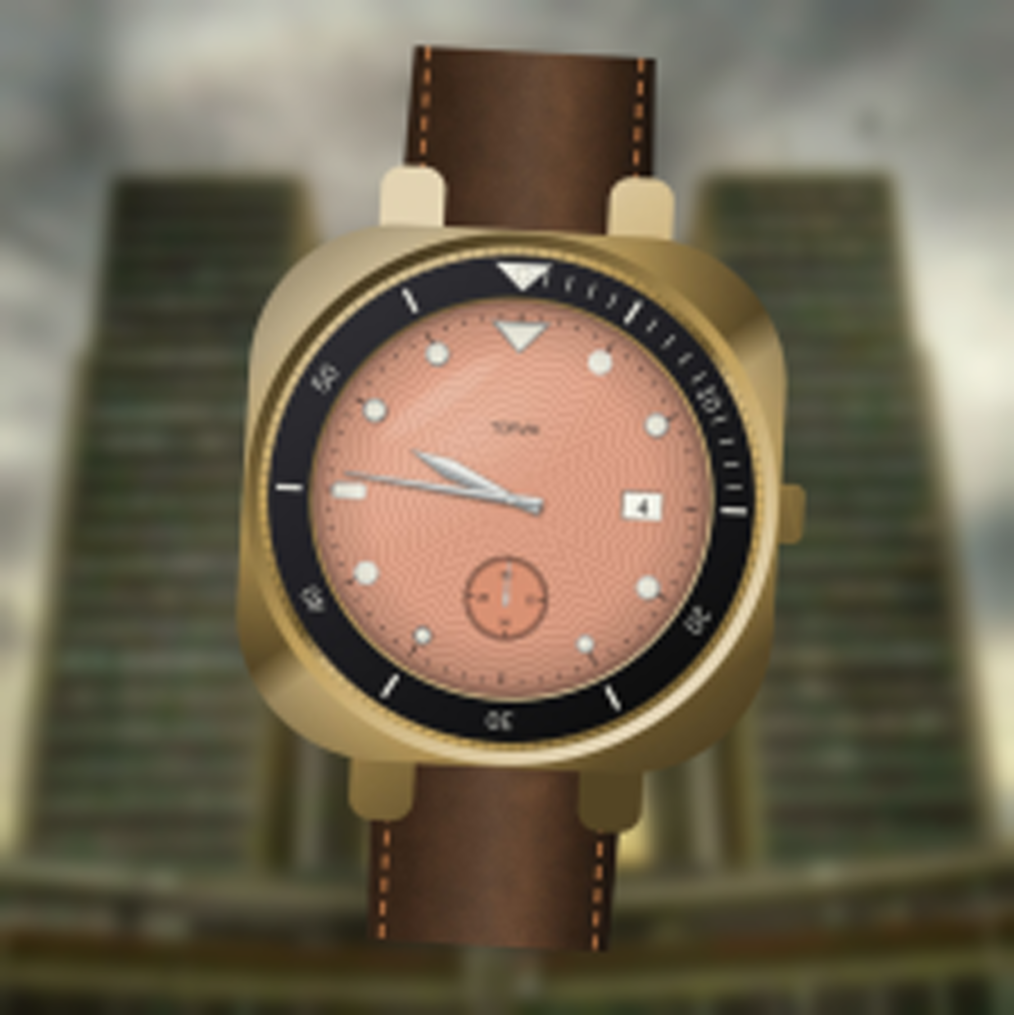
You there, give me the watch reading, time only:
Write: 9:46
